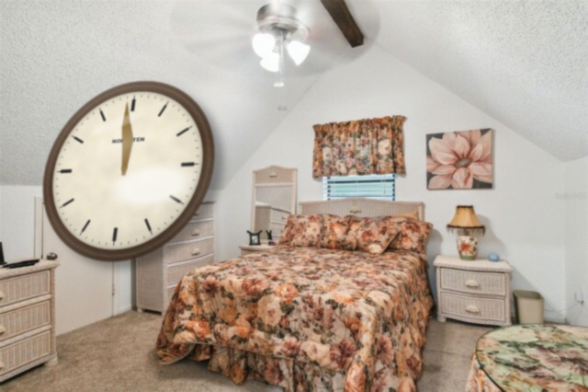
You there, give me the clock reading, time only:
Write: 11:59
